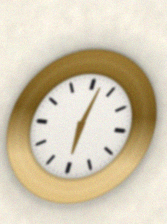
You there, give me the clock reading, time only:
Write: 6:02
